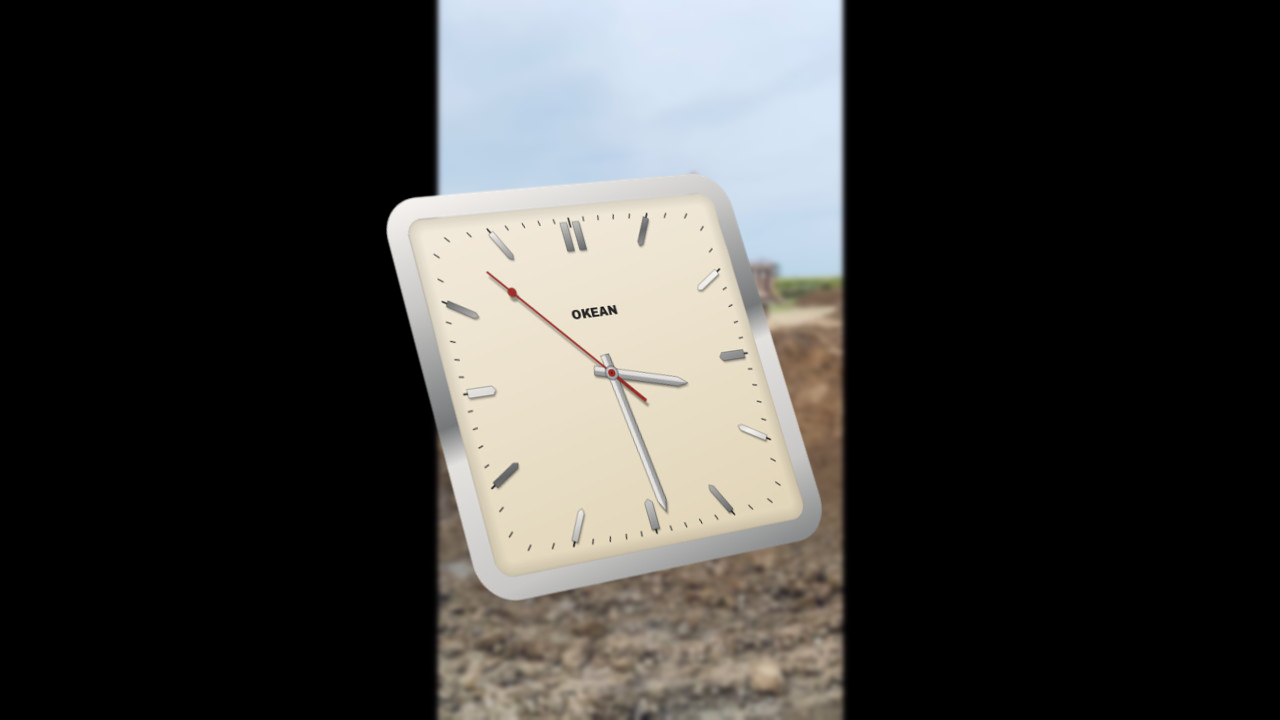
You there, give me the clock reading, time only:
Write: 3:28:53
